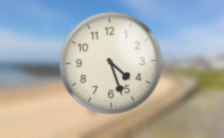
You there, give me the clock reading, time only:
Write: 4:27
